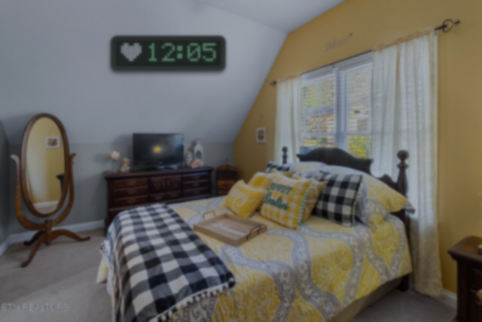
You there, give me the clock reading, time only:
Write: 12:05
